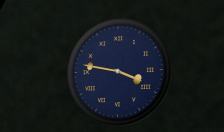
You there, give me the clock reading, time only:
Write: 3:47
